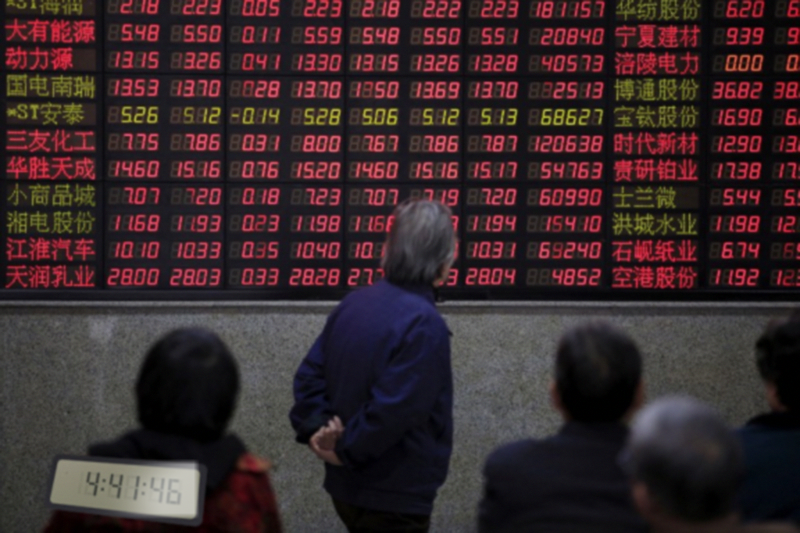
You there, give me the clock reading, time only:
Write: 4:41:46
